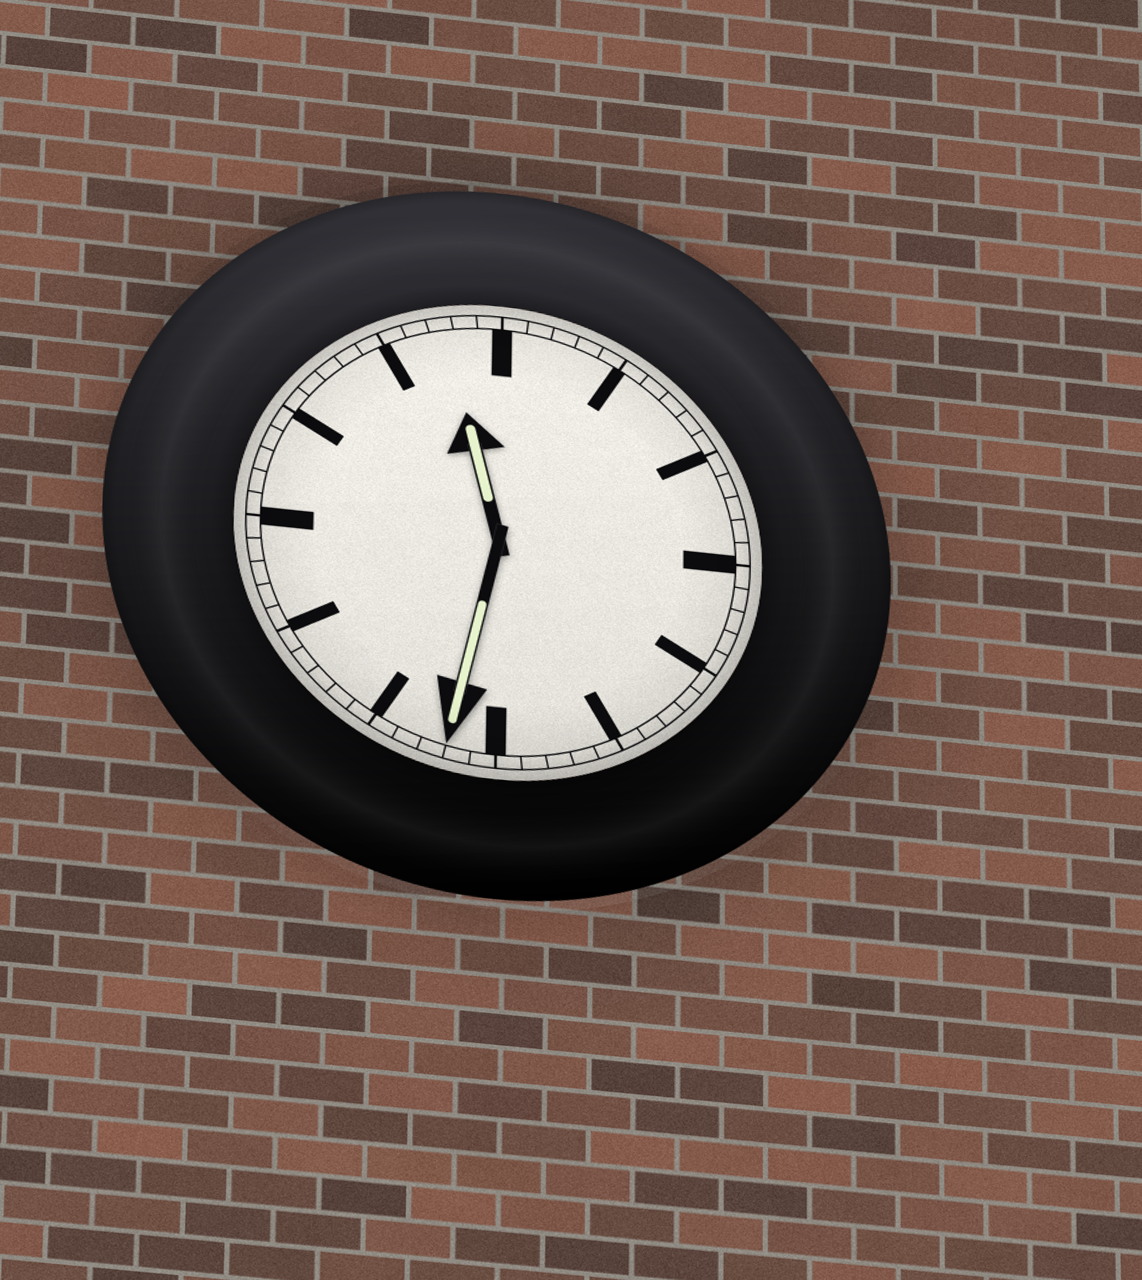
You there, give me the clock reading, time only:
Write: 11:32
